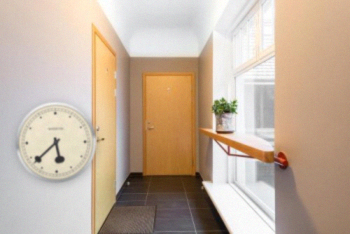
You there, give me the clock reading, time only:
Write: 5:38
